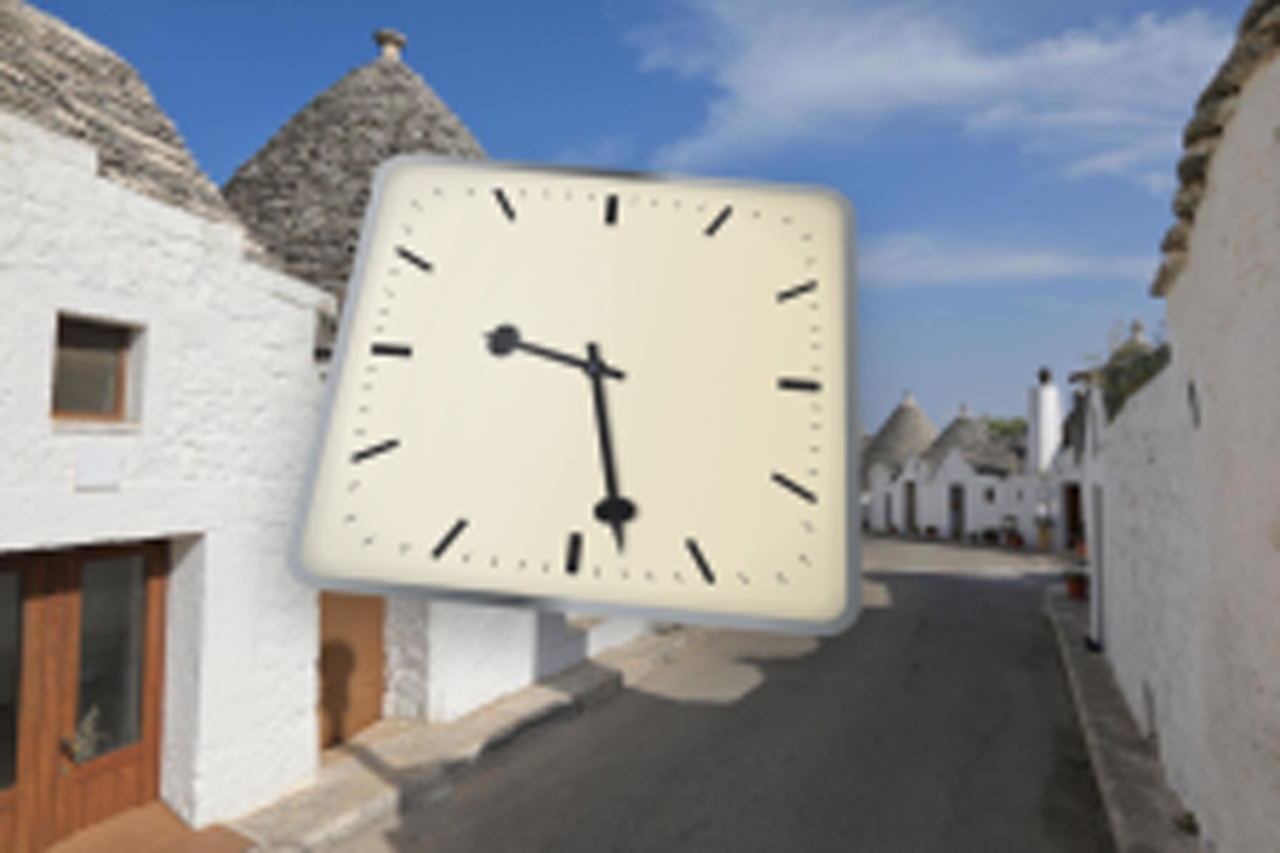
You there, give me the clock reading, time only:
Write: 9:28
